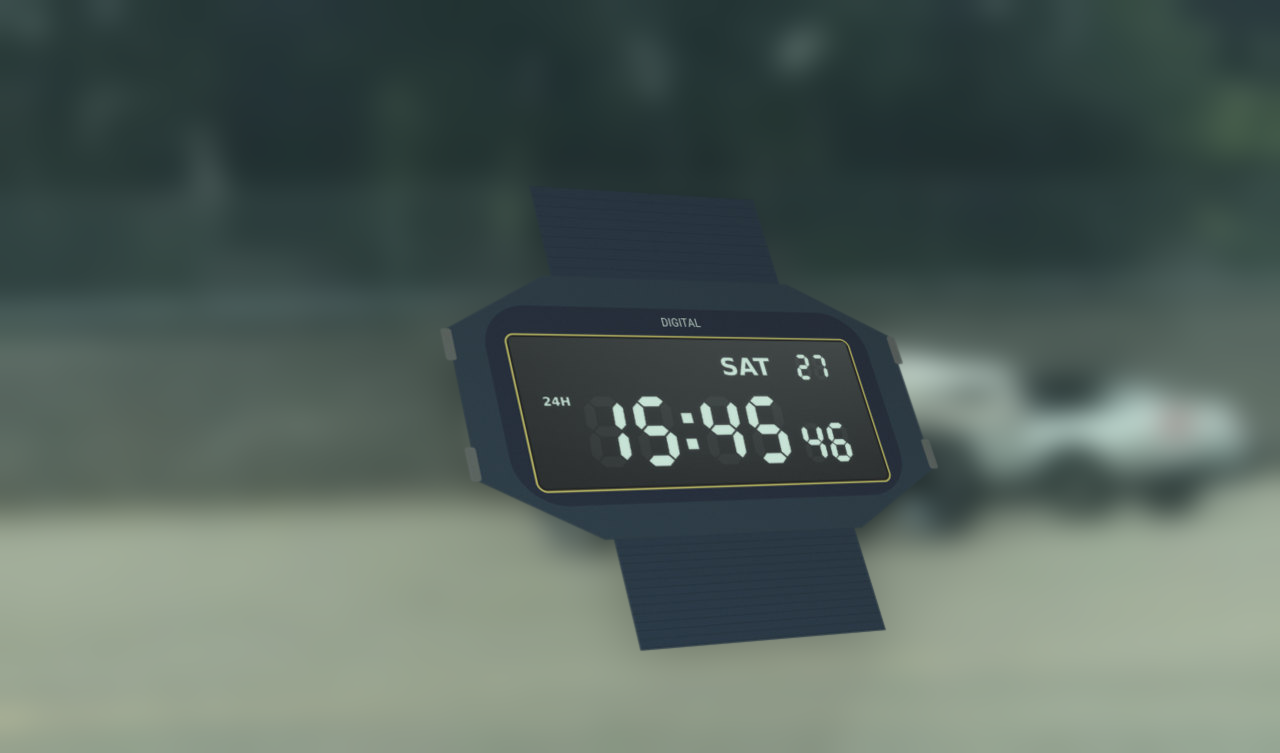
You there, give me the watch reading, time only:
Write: 15:45:46
